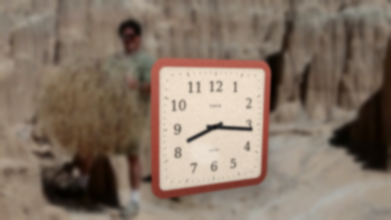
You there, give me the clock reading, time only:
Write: 8:16
